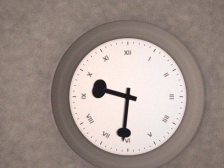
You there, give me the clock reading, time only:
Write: 9:31
